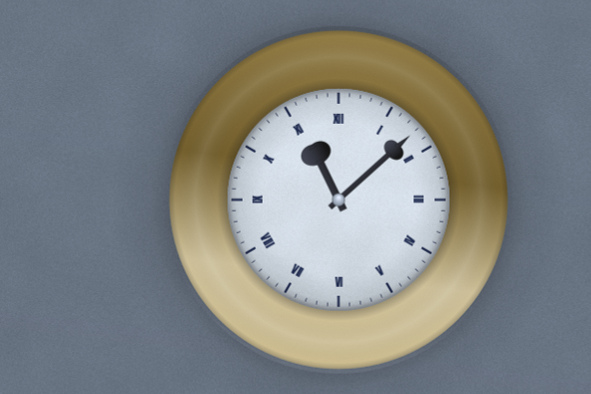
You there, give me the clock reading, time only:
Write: 11:08
